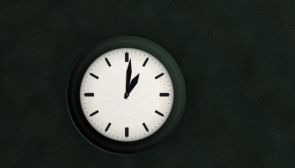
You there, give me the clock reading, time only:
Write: 1:01
